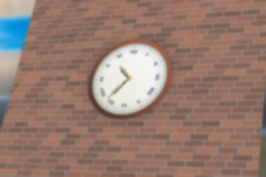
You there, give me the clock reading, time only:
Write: 10:37
